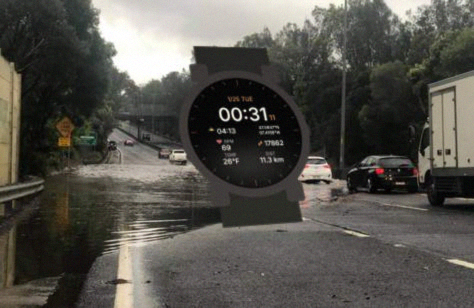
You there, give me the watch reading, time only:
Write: 0:31
